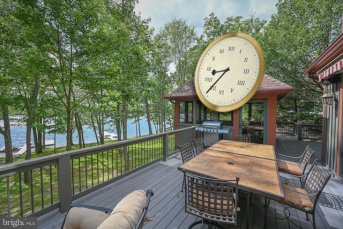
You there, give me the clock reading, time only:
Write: 8:36
